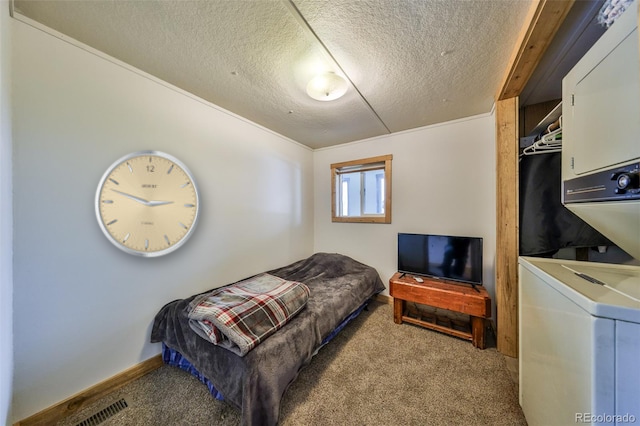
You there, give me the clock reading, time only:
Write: 2:48
